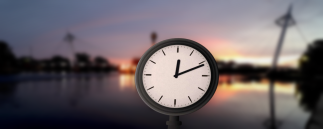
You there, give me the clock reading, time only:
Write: 12:11
